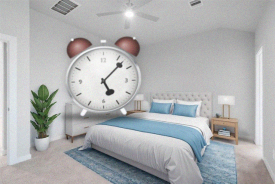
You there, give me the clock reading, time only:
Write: 5:07
